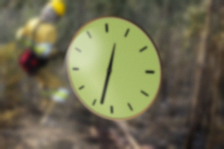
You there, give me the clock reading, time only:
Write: 12:33
